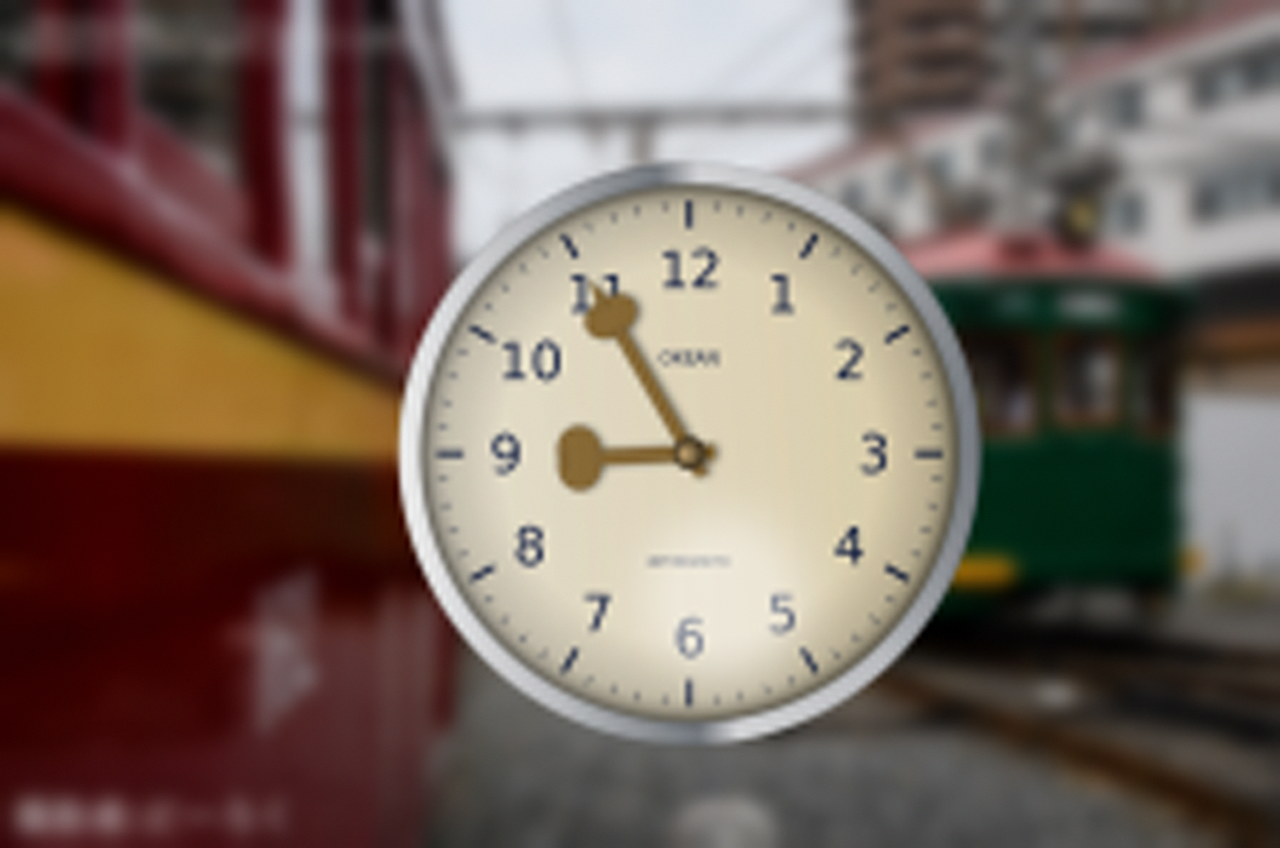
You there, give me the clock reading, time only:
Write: 8:55
